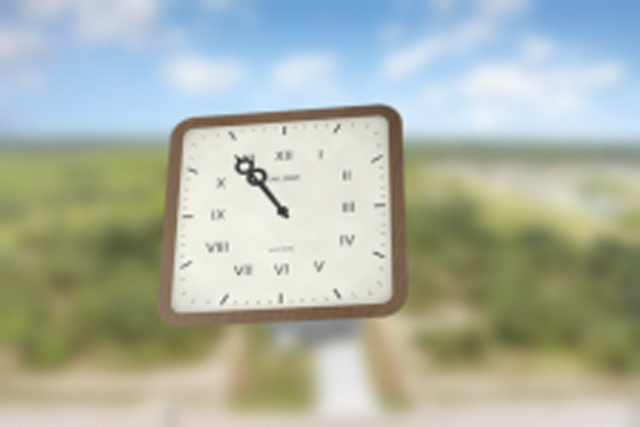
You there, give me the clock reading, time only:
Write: 10:54
